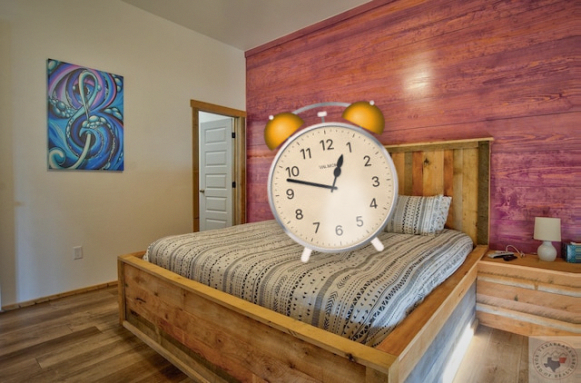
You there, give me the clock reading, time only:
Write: 12:48
